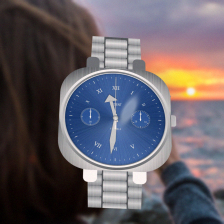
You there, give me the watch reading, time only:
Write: 11:31
